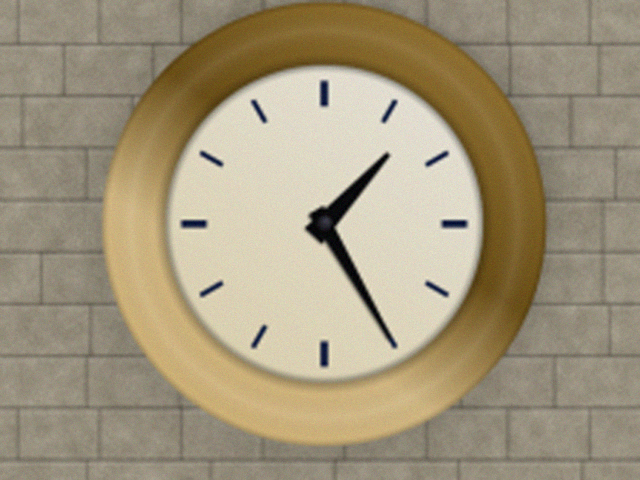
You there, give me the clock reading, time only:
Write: 1:25
